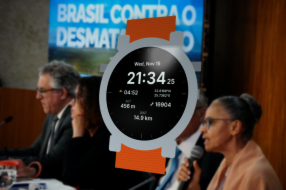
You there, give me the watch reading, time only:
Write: 21:34
